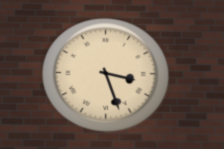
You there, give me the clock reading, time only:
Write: 3:27
